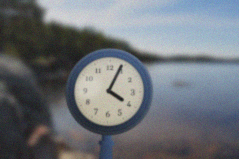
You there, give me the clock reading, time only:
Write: 4:04
